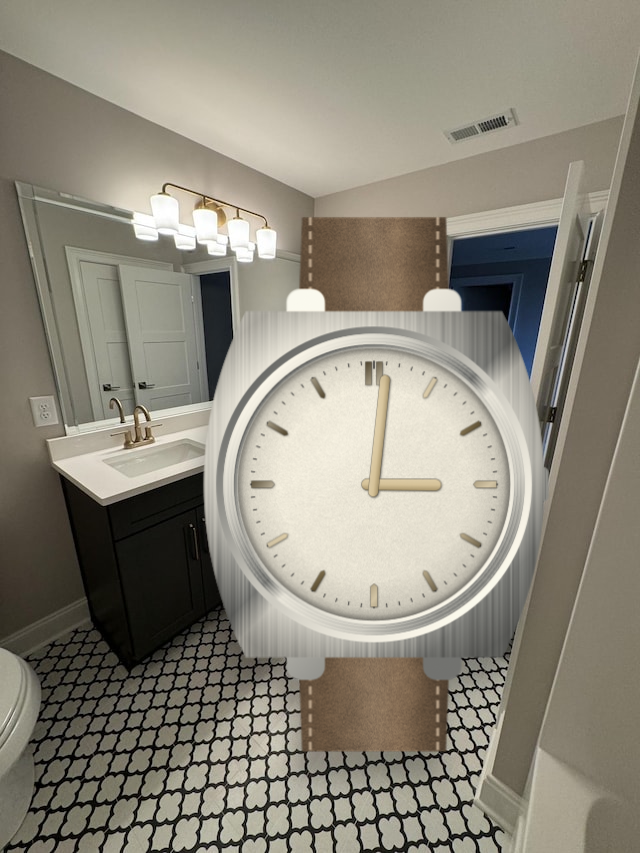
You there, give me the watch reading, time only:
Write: 3:01
